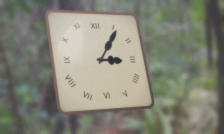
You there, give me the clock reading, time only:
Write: 3:06
